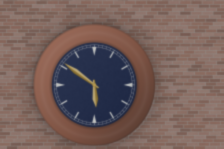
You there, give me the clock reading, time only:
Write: 5:51
